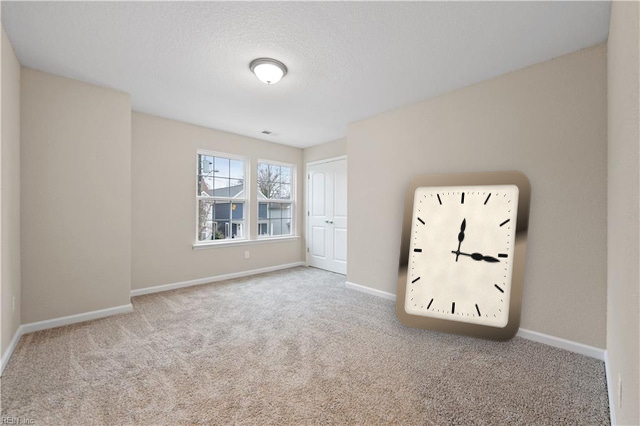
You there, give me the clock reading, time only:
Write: 12:16
